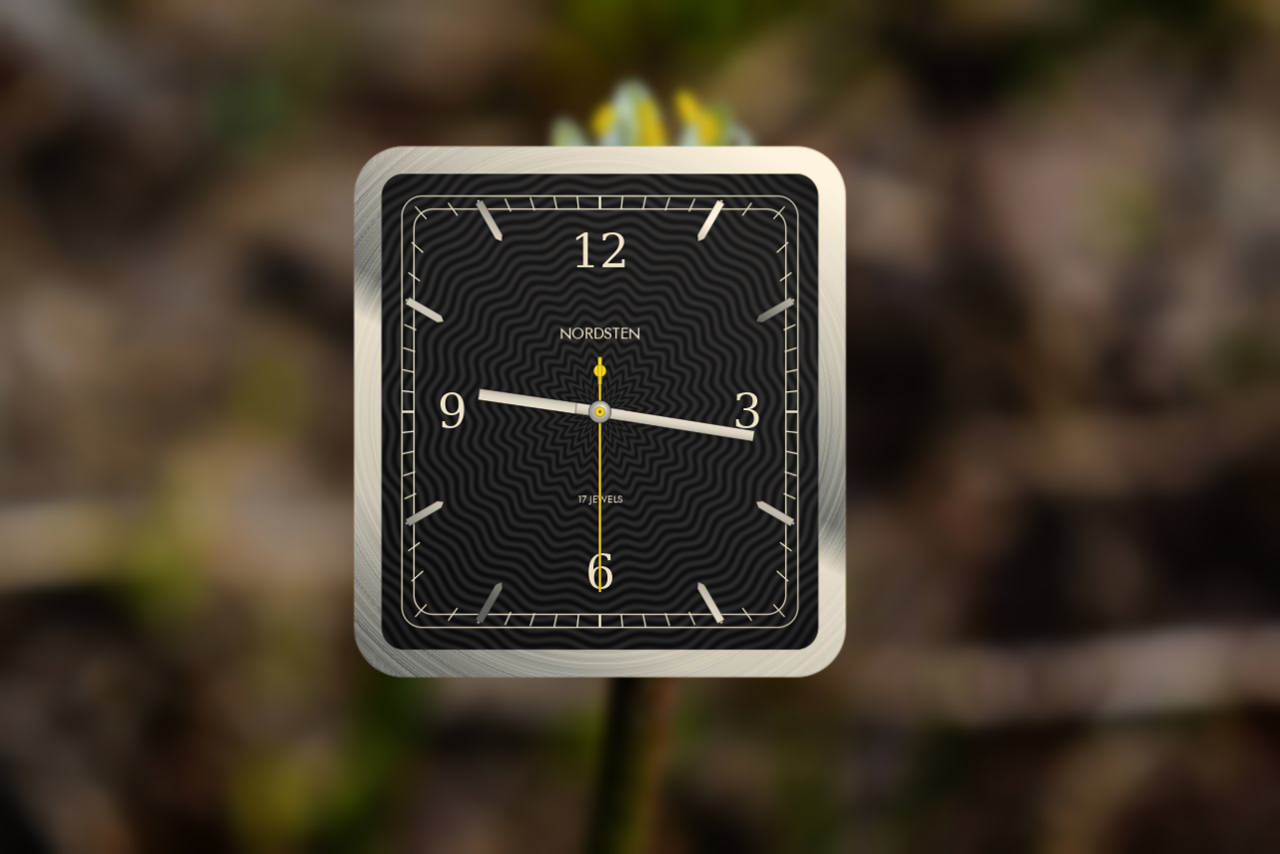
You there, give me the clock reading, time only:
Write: 9:16:30
